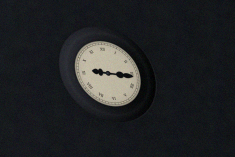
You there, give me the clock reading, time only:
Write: 9:16
